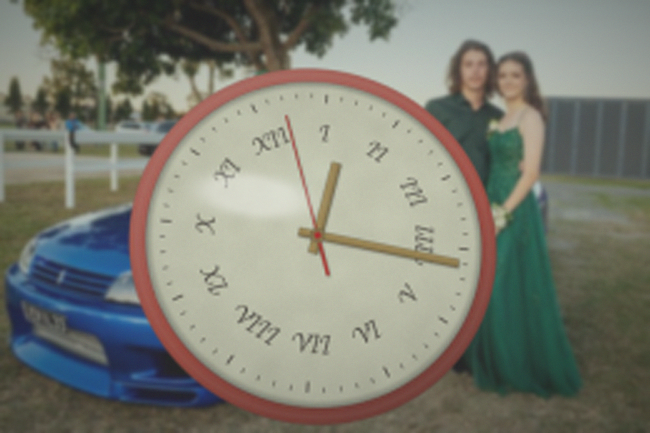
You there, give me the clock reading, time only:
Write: 1:21:02
